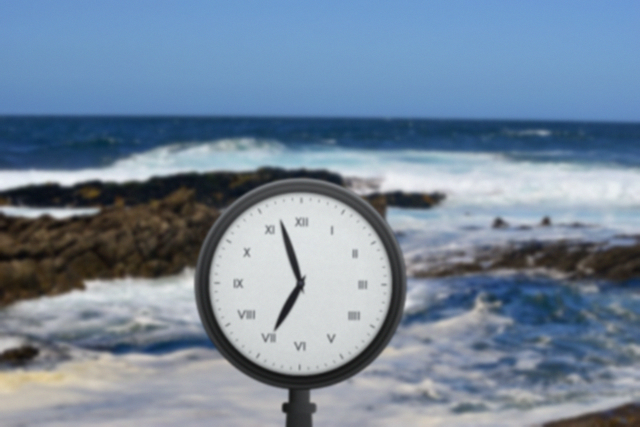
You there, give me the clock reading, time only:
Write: 6:57
